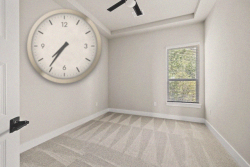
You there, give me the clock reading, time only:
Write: 7:36
